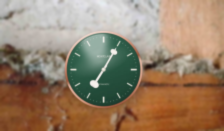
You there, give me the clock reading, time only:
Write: 7:05
